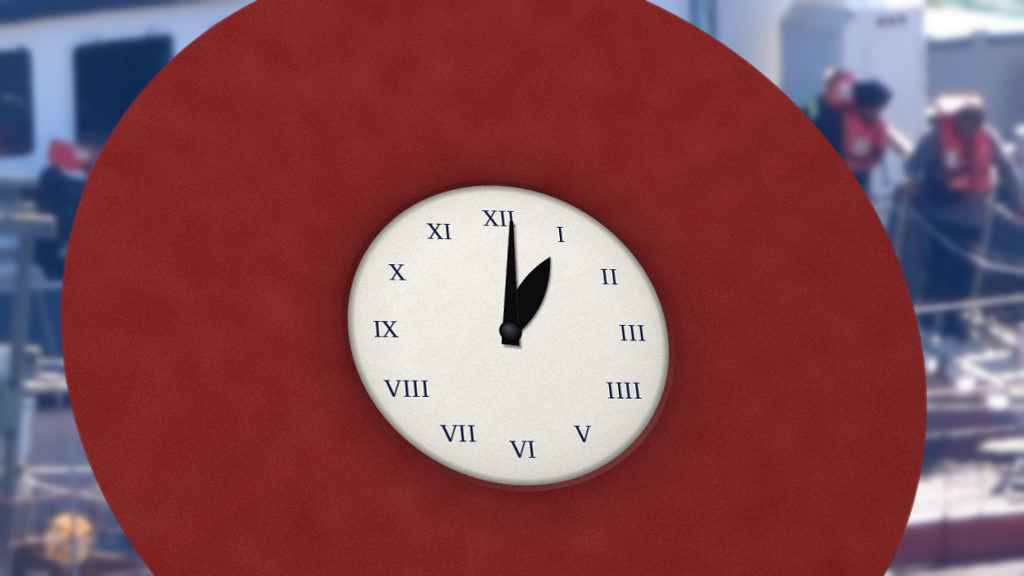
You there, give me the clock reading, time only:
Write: 1:01
